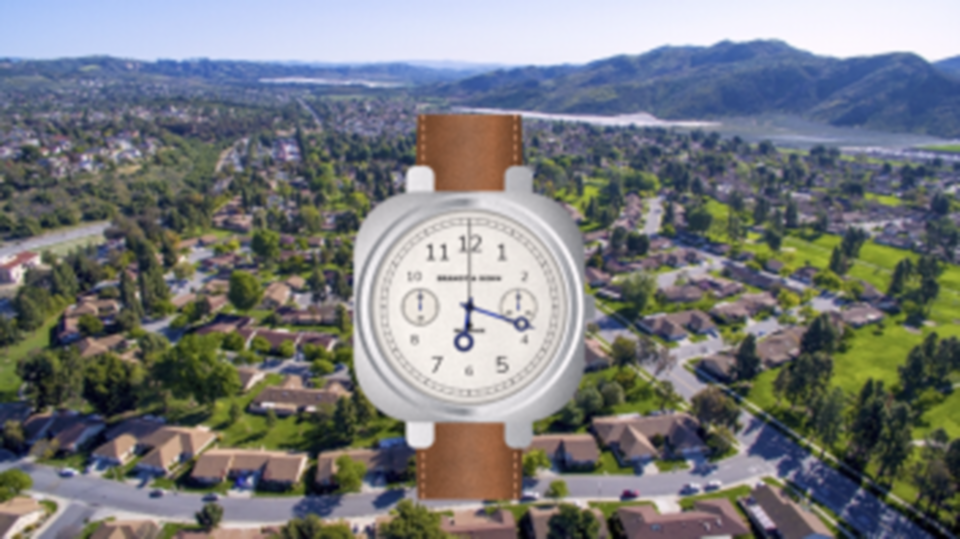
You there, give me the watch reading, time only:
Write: 6:18
